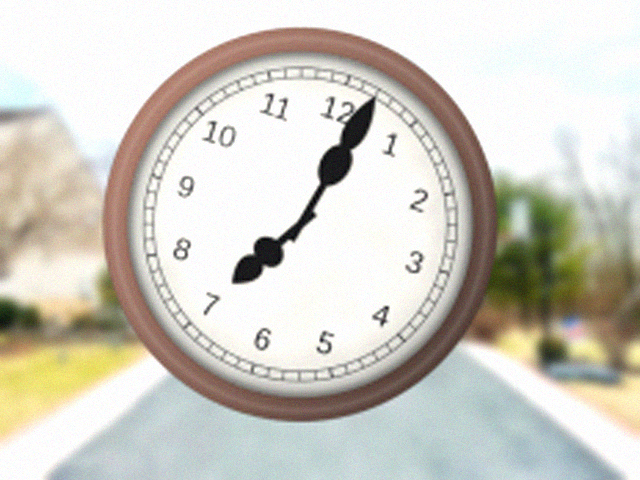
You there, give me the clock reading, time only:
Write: 7:02
